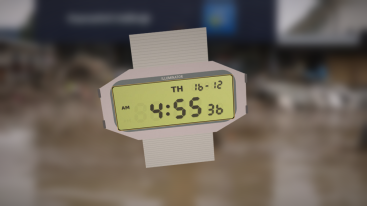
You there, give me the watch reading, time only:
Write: 4:55:36
